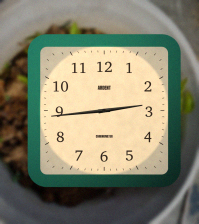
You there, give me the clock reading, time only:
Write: 2:44
